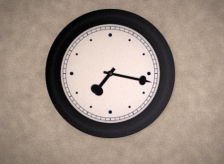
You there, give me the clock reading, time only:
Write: 7:17
